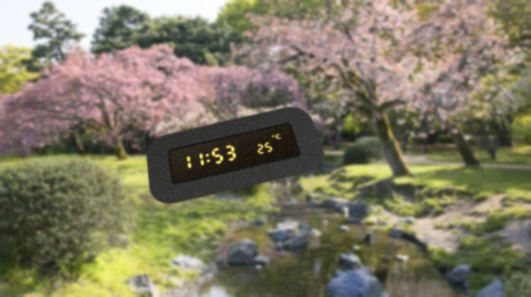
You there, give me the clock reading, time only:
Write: 11:53
